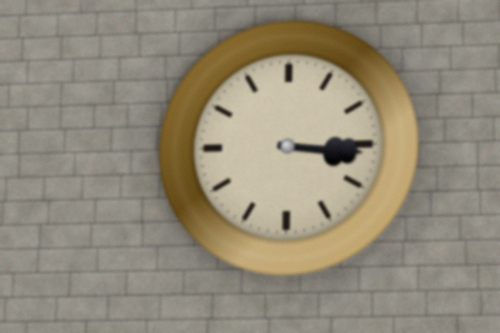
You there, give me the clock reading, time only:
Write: 3:16
